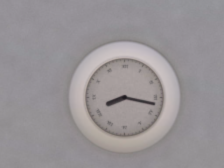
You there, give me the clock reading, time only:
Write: 8:17
